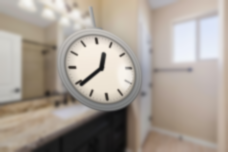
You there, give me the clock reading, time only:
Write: 12:39
